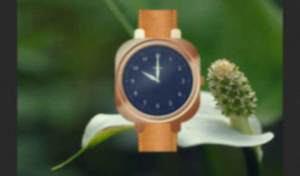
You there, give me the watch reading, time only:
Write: 10:00
